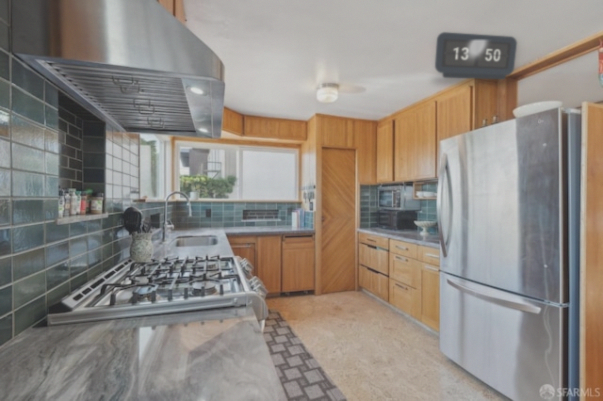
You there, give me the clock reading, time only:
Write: 13:50
